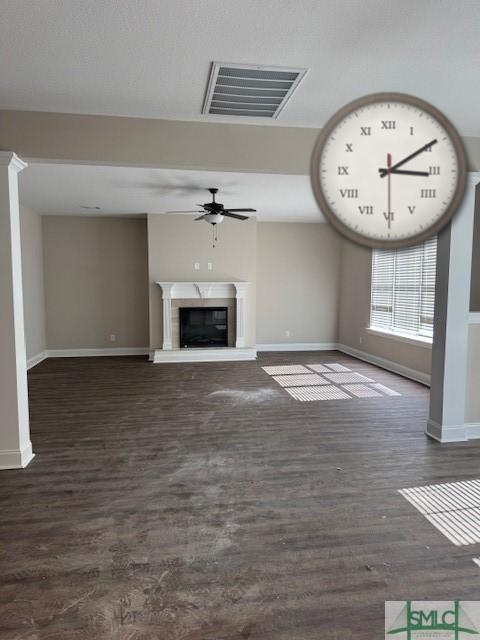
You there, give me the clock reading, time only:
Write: 3:09:30
